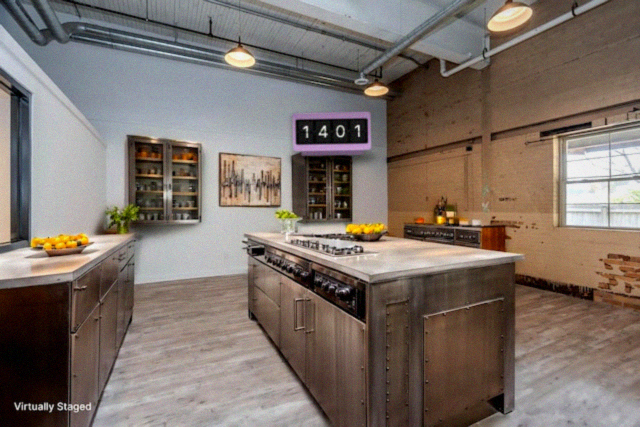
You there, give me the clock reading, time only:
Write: 14:01
